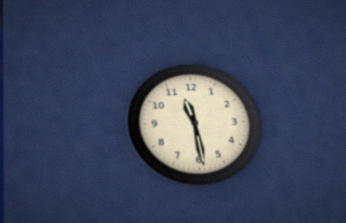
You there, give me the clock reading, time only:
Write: 11:29
